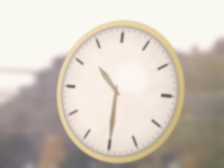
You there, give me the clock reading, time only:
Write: 10:30
